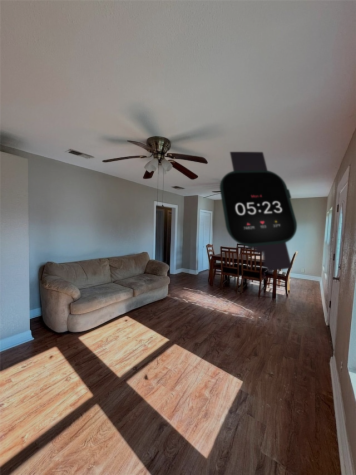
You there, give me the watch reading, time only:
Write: 5:23
